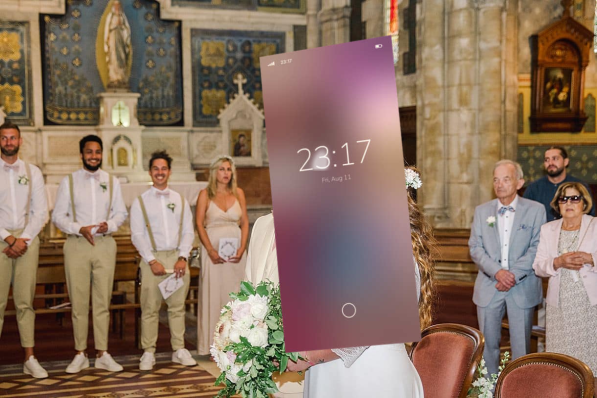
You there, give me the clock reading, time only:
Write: 23:17
